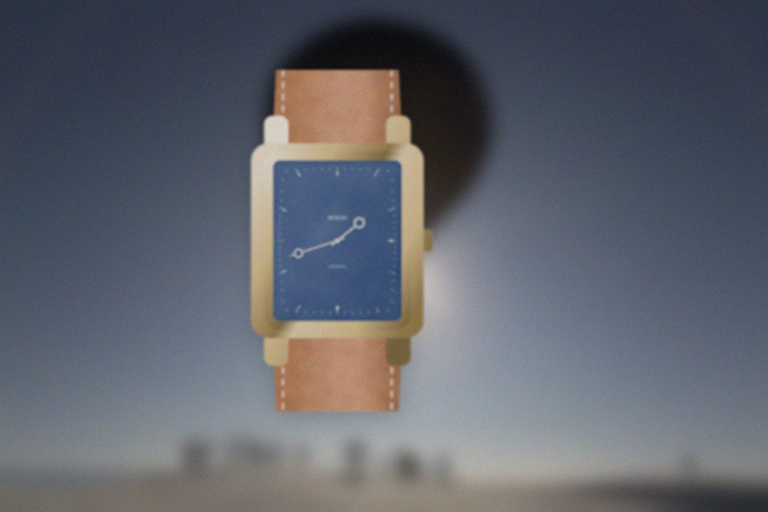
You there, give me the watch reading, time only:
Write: 1:42
